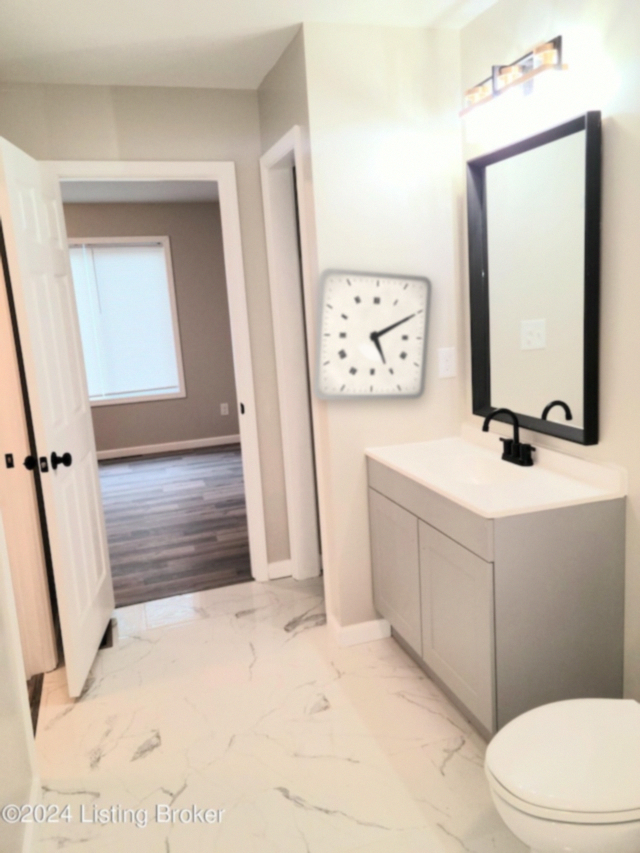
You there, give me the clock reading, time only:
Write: 5:10
